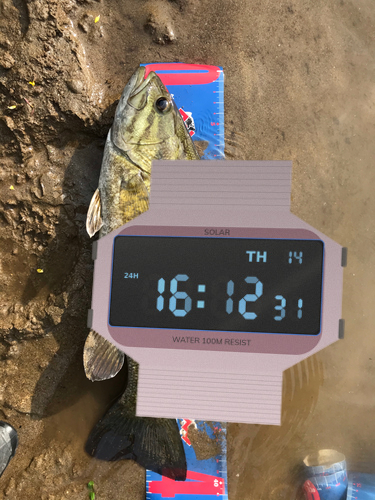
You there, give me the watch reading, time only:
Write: 16:12:31
